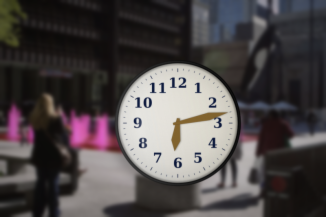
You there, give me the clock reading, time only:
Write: 6:13
